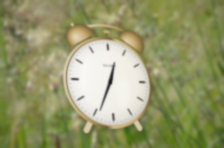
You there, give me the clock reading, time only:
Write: 12:34
